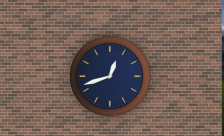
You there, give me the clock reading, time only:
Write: 12:42
